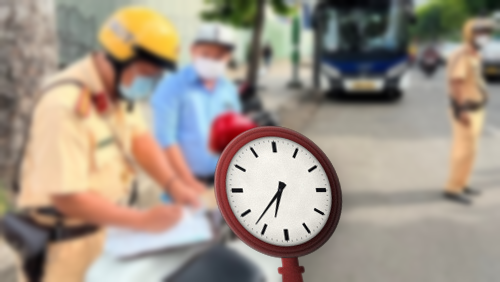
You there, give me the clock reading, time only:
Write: 6:37
